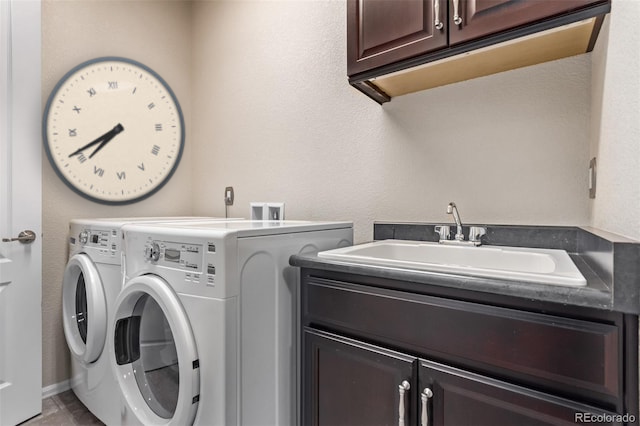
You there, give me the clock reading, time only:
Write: 7:41
